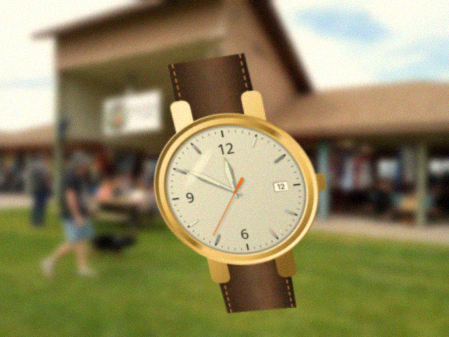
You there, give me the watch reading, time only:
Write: 11:50:36
